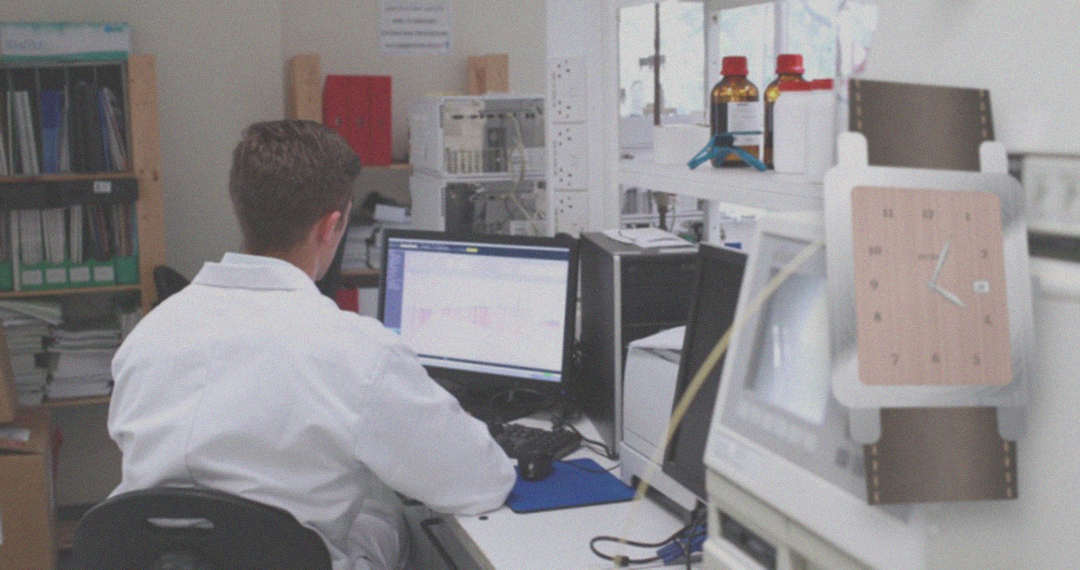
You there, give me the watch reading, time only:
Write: 4:04
